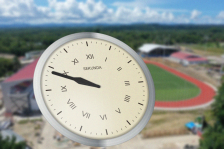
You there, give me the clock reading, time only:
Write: 9:49
